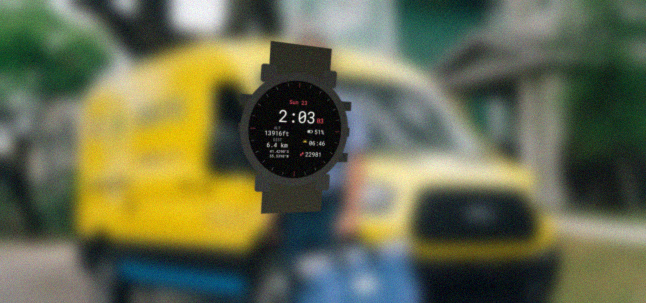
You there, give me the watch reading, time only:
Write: 2:03
